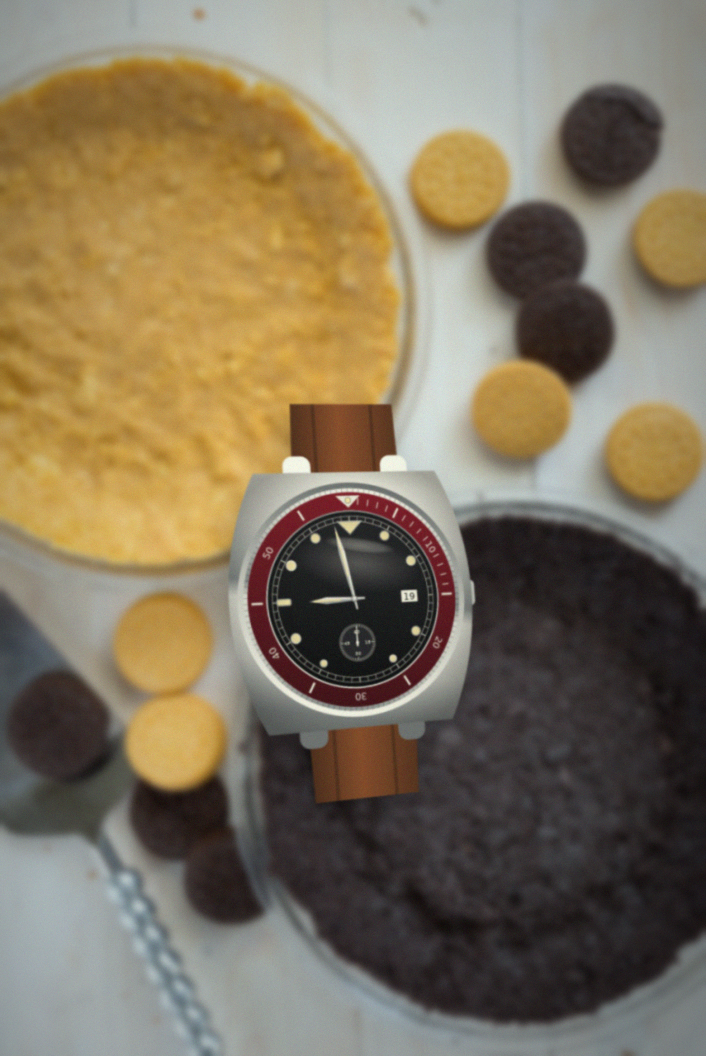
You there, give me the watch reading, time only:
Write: 8:58
